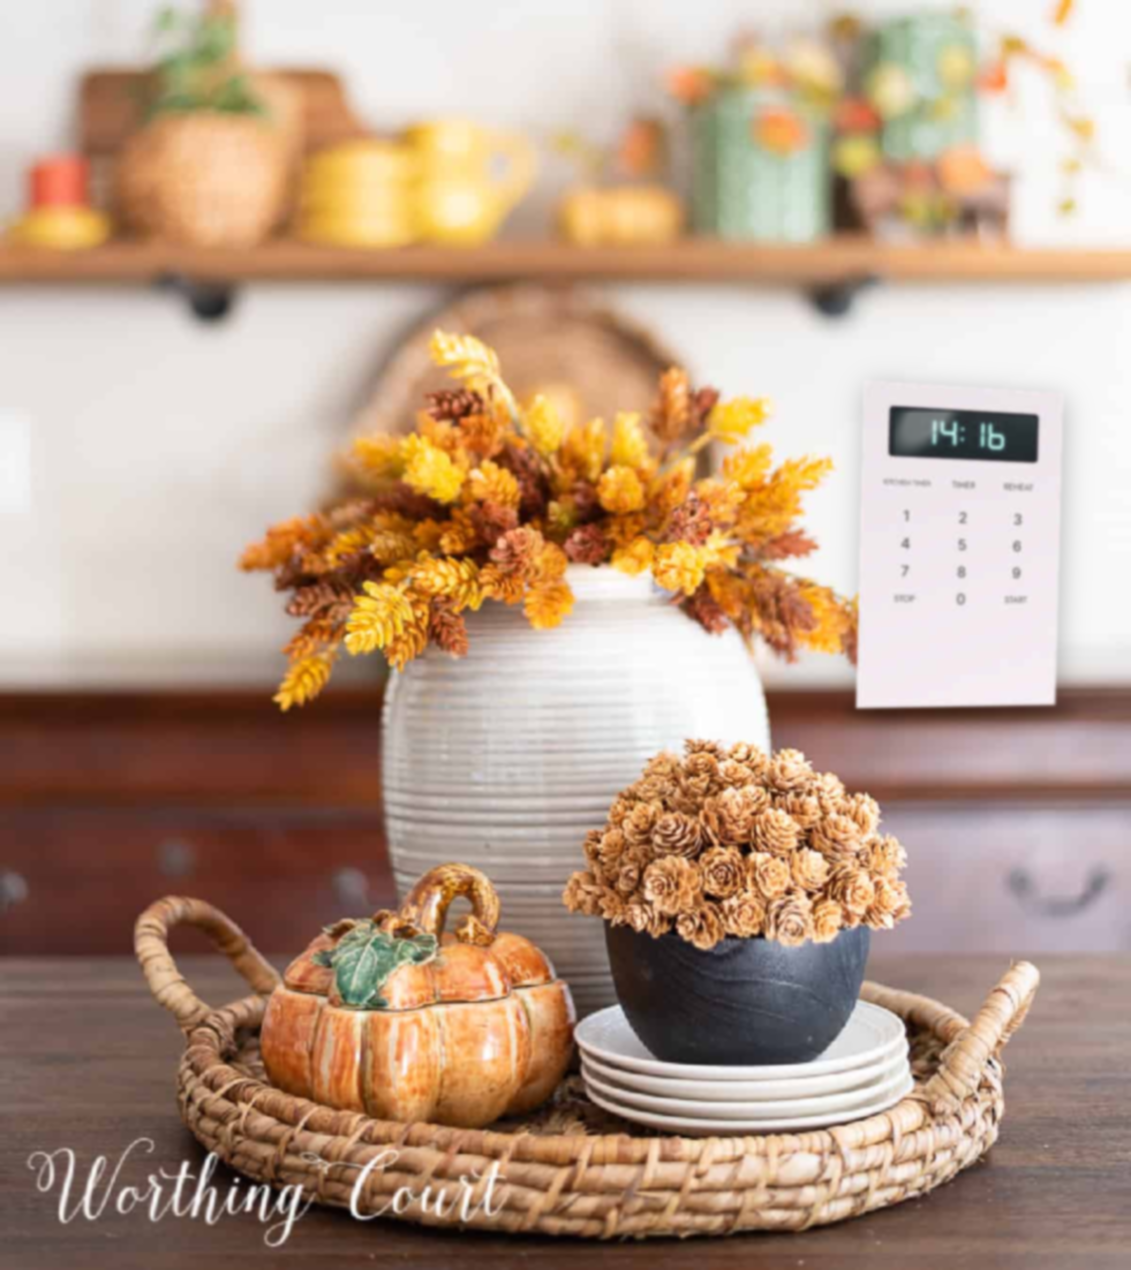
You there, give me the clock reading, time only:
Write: 14:16
